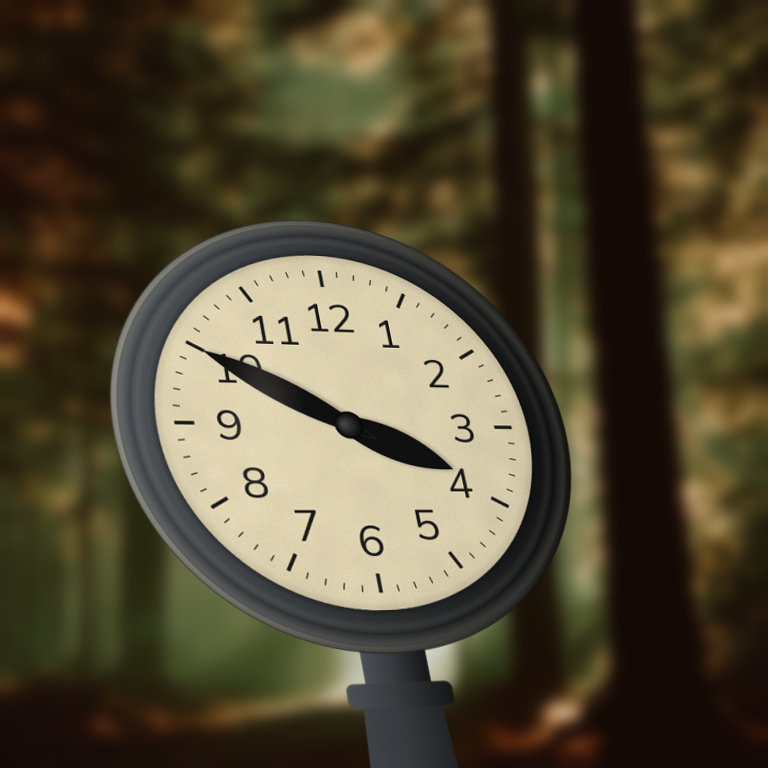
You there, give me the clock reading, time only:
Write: 3:50
